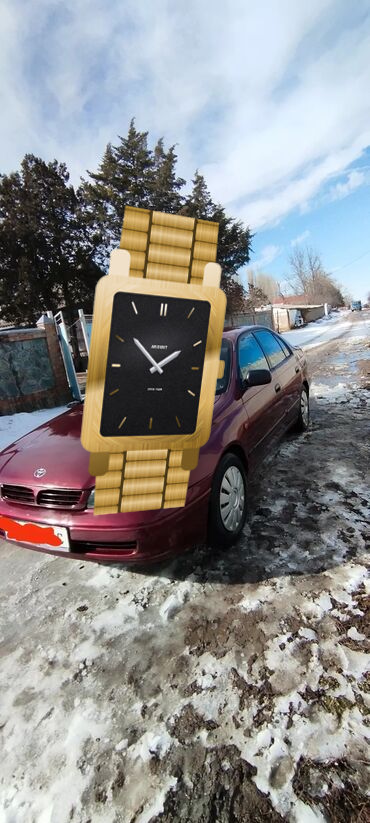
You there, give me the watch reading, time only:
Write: 1:52
